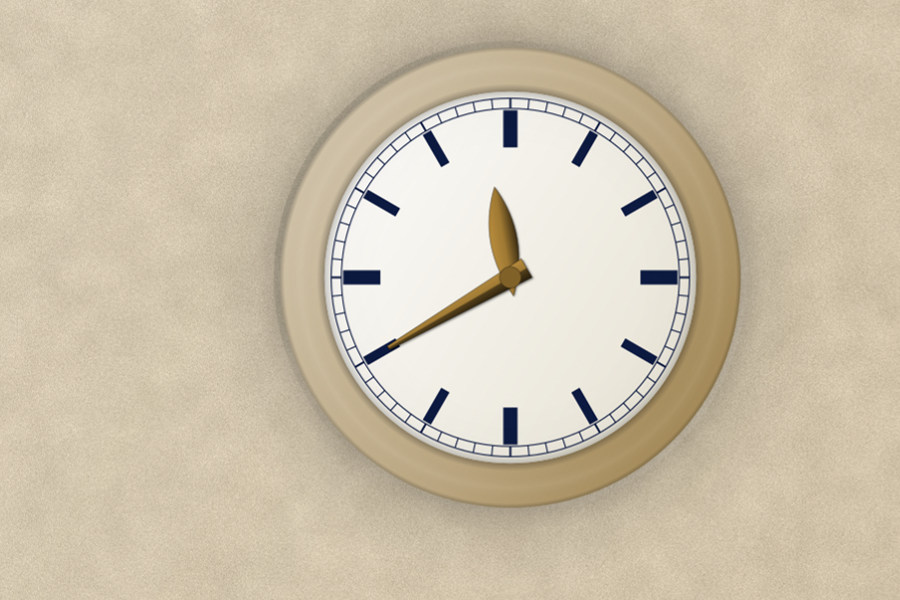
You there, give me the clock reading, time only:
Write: 11:40
